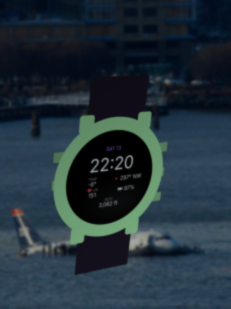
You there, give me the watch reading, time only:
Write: 22:20
